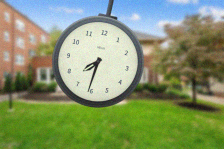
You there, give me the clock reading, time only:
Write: 7:31
